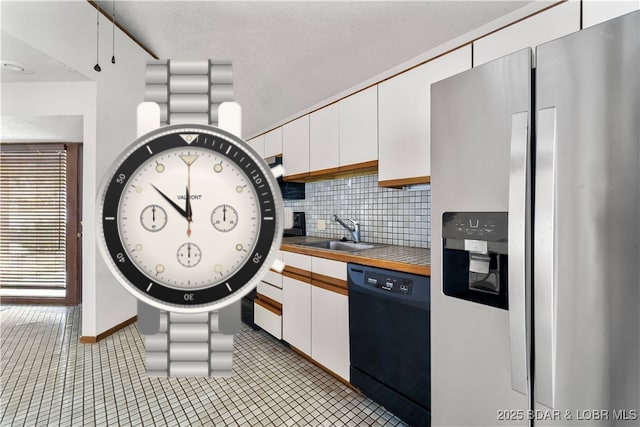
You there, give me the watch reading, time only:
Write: 11:52
